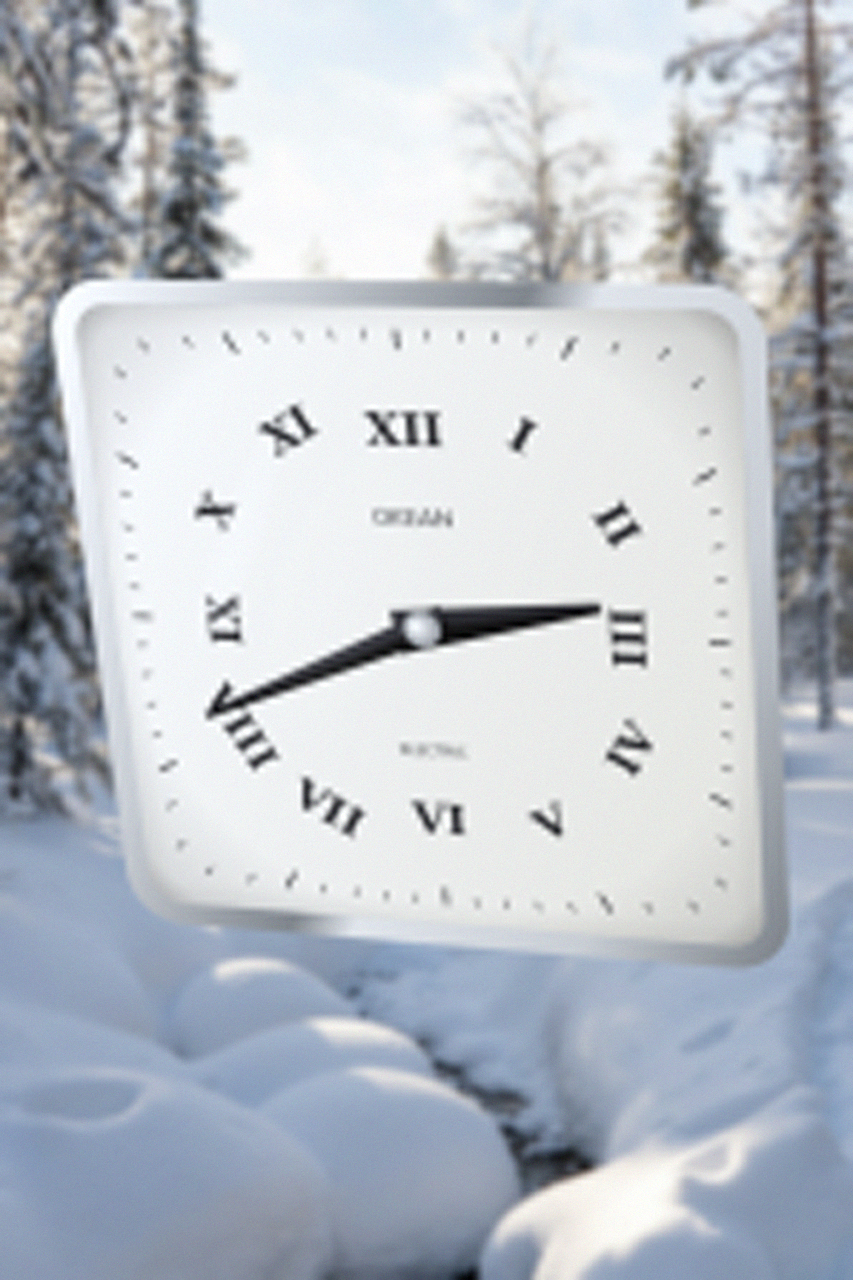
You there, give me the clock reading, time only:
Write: 2:41
